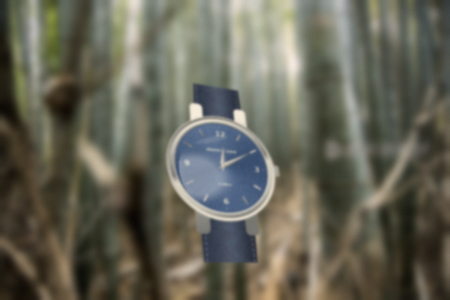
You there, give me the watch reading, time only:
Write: 12:10
